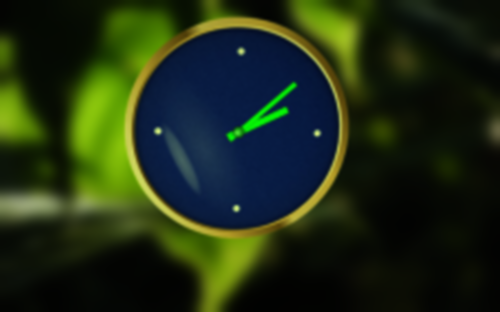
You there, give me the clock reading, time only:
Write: 2:08
